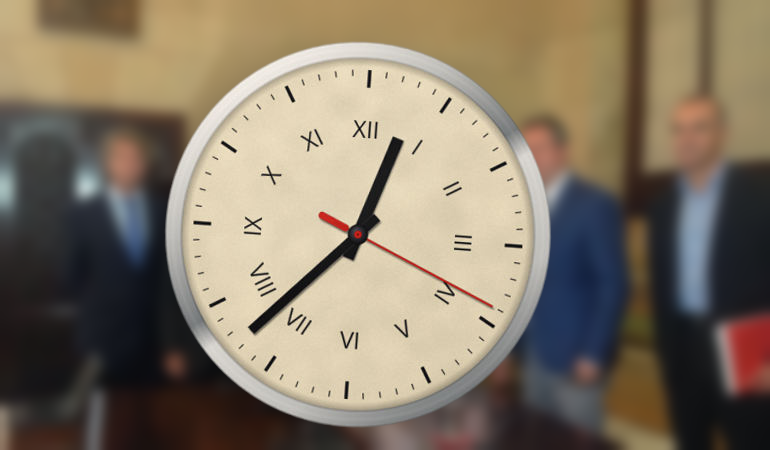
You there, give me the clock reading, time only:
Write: 12:37:19
